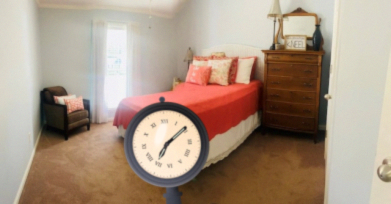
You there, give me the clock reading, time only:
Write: 7:09
